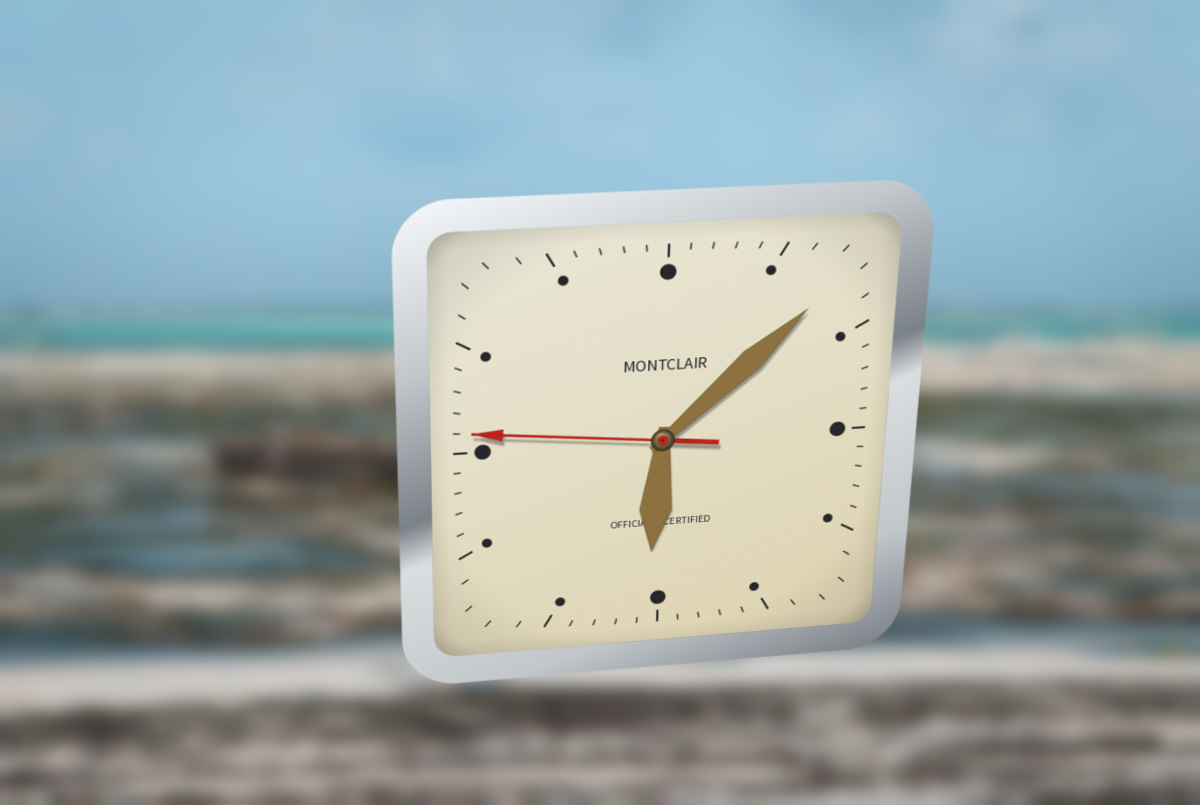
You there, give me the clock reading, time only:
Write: 6:07:46
